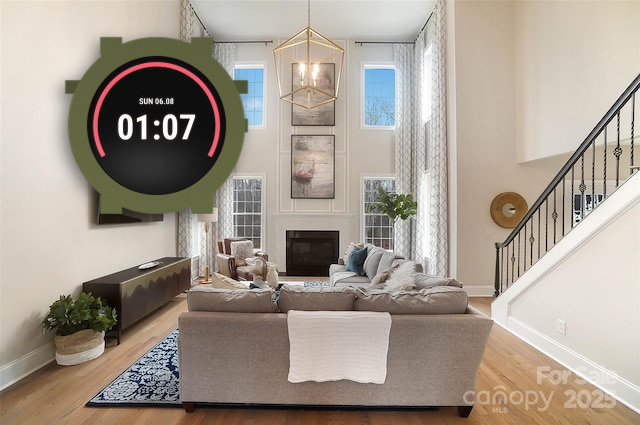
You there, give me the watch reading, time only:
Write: 1:07
